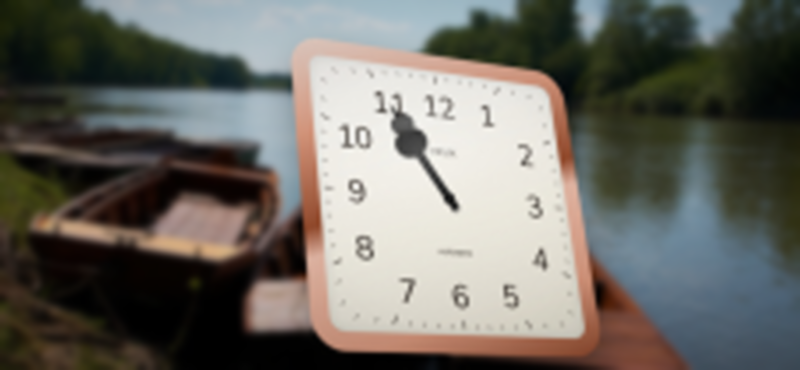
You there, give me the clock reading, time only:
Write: 10:55
